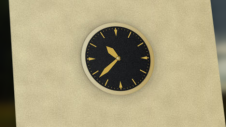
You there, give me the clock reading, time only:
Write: 10:38
